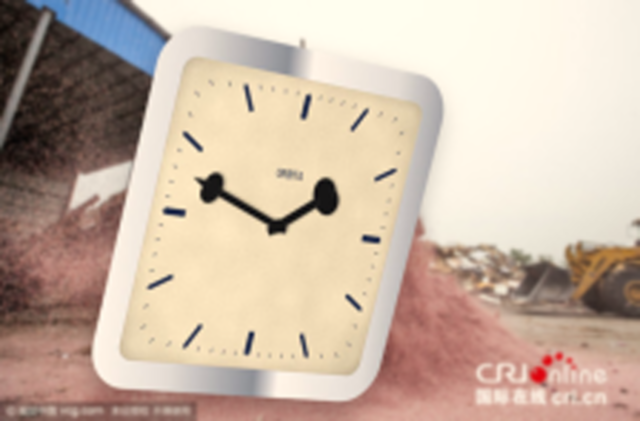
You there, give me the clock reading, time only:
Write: 1:48
